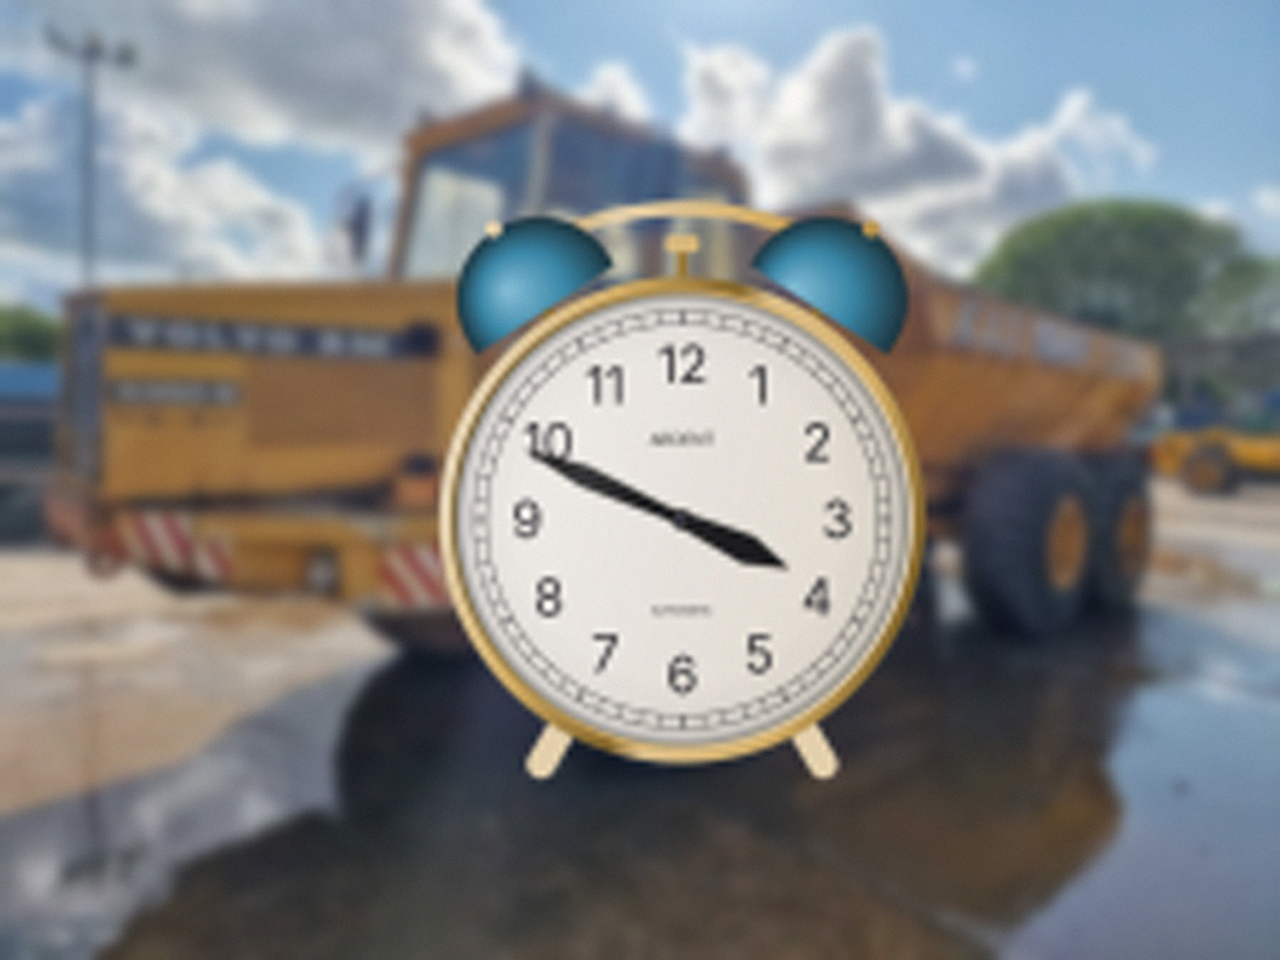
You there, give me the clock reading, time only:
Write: 3:49
